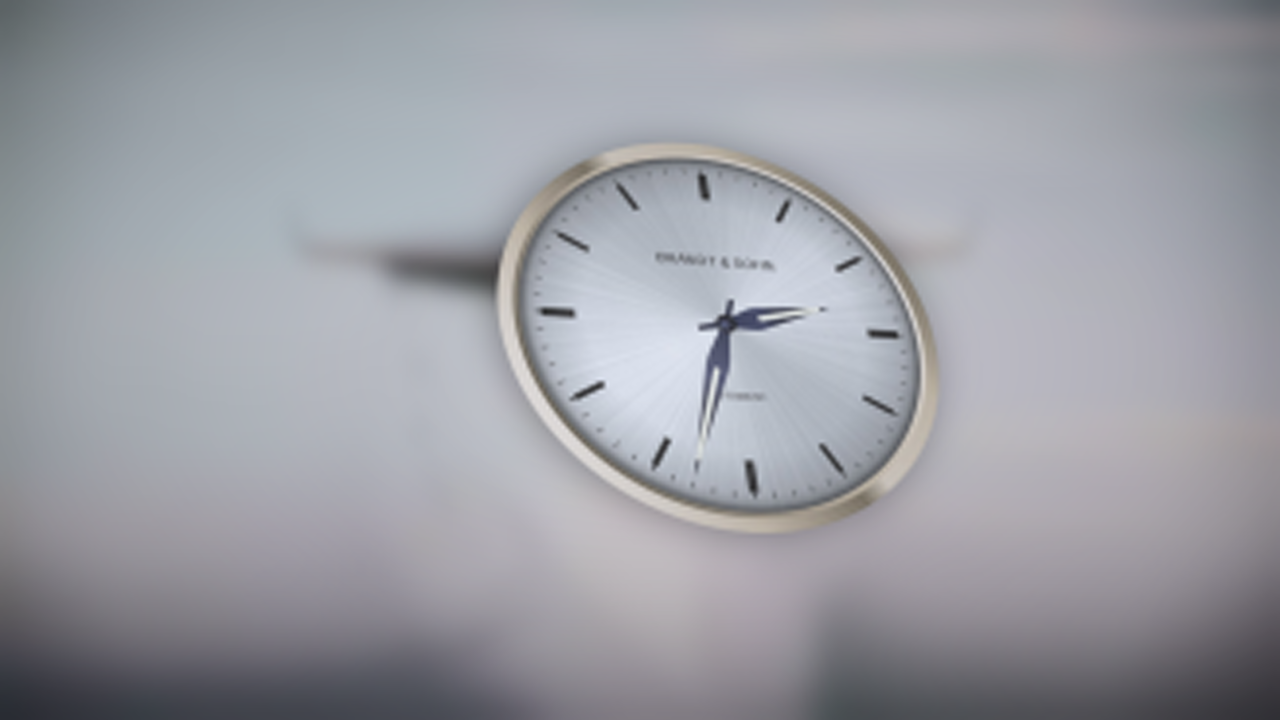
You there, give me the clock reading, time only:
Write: 2:33
